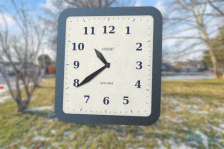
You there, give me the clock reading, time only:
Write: 10:39
